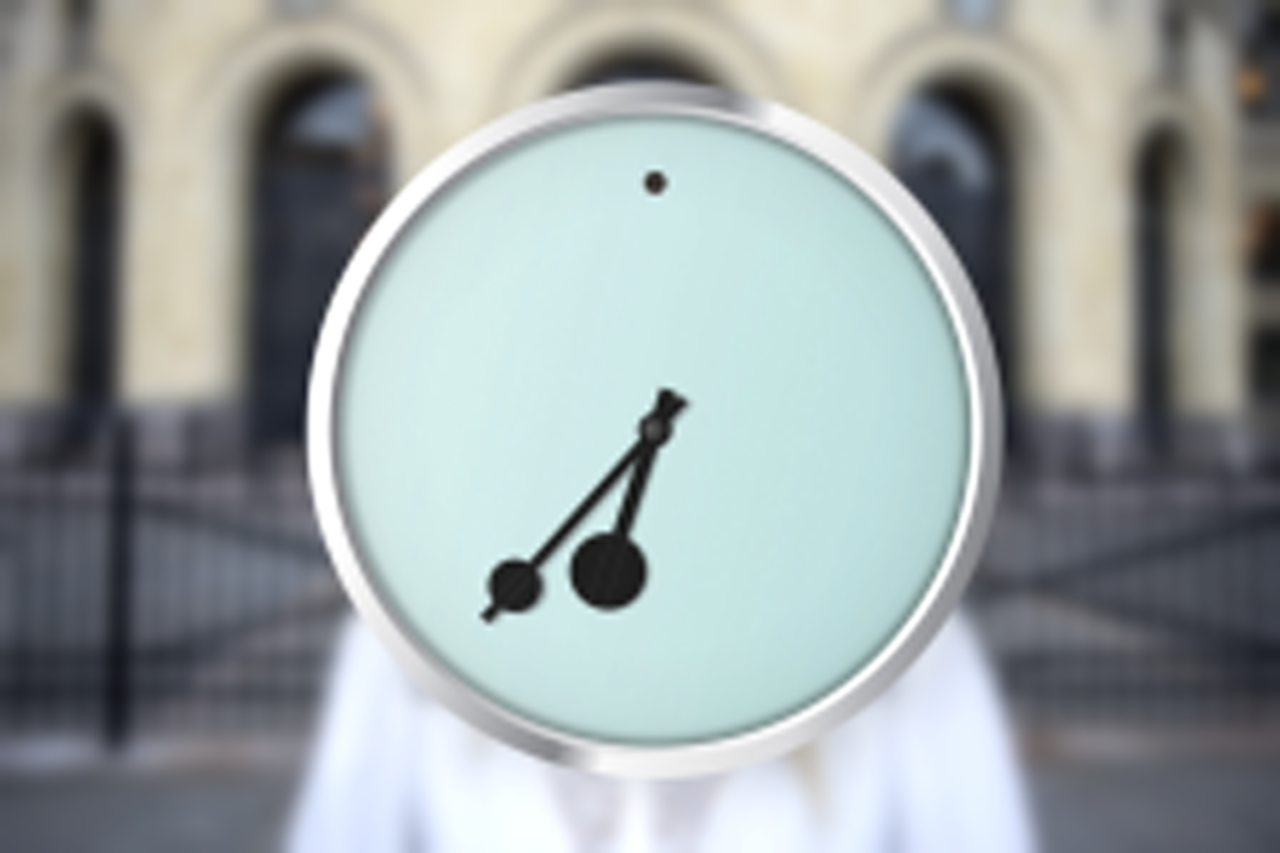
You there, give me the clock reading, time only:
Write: 6:37
